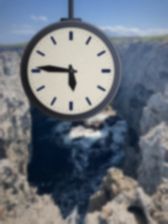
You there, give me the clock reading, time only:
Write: 5:46
